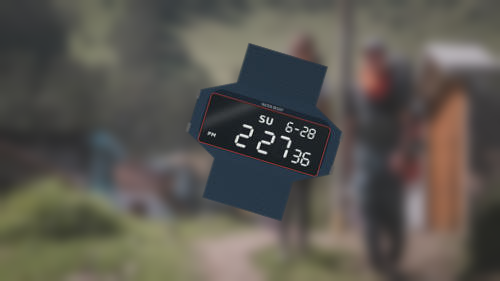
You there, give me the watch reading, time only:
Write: 2:27:36
